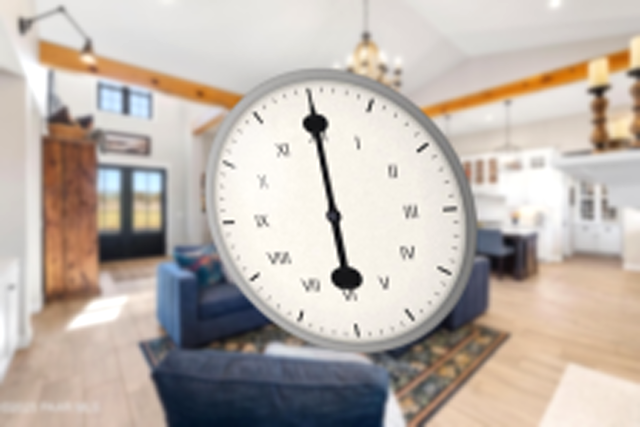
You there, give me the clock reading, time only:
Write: 6:00
